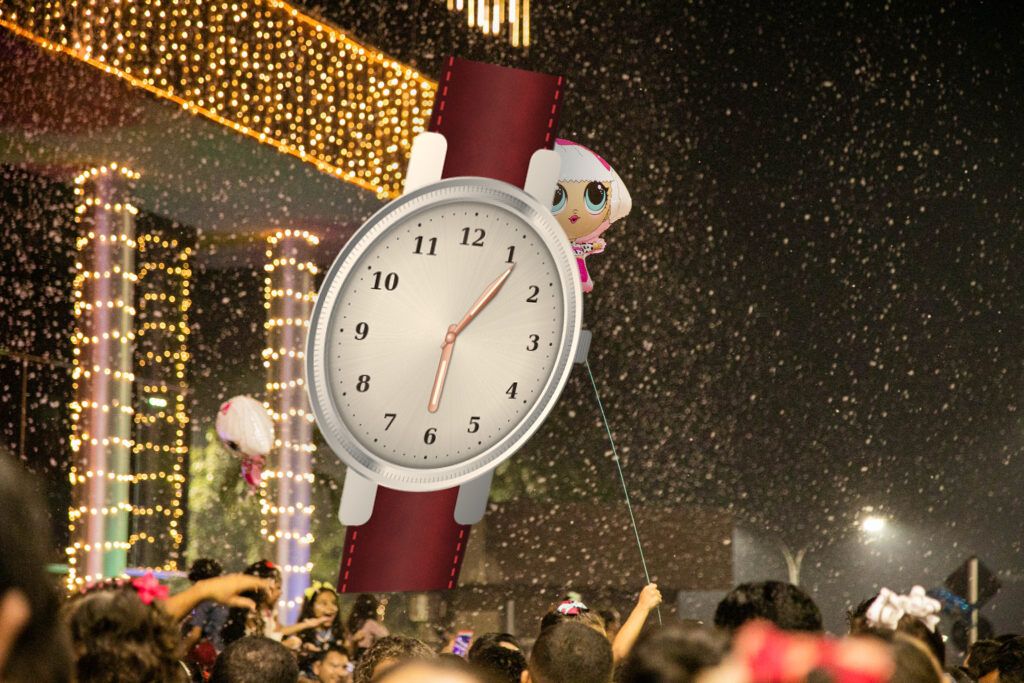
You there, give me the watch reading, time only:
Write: 6:06
